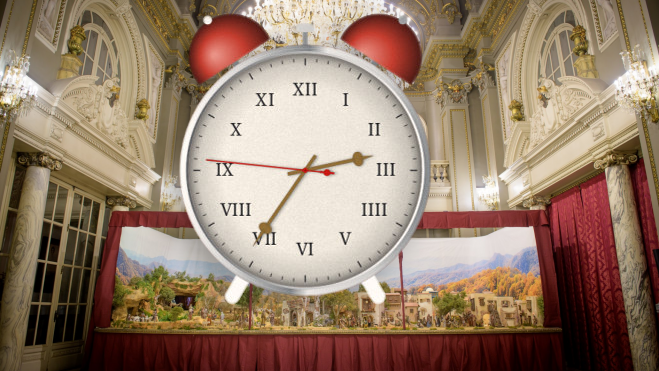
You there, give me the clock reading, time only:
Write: 2:35:46
